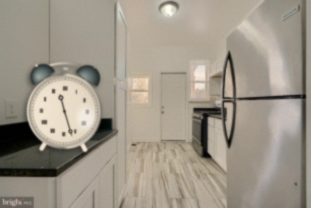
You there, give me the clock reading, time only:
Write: 11:27
